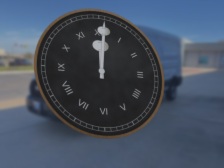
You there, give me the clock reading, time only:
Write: 12:01
